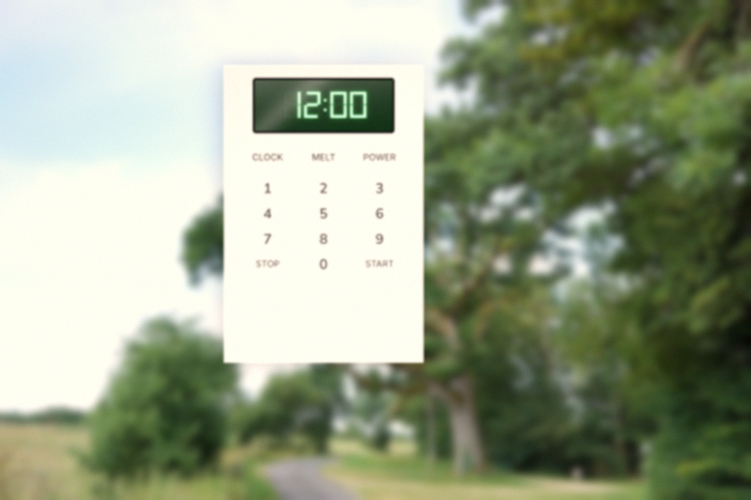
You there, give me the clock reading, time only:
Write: 12:00
